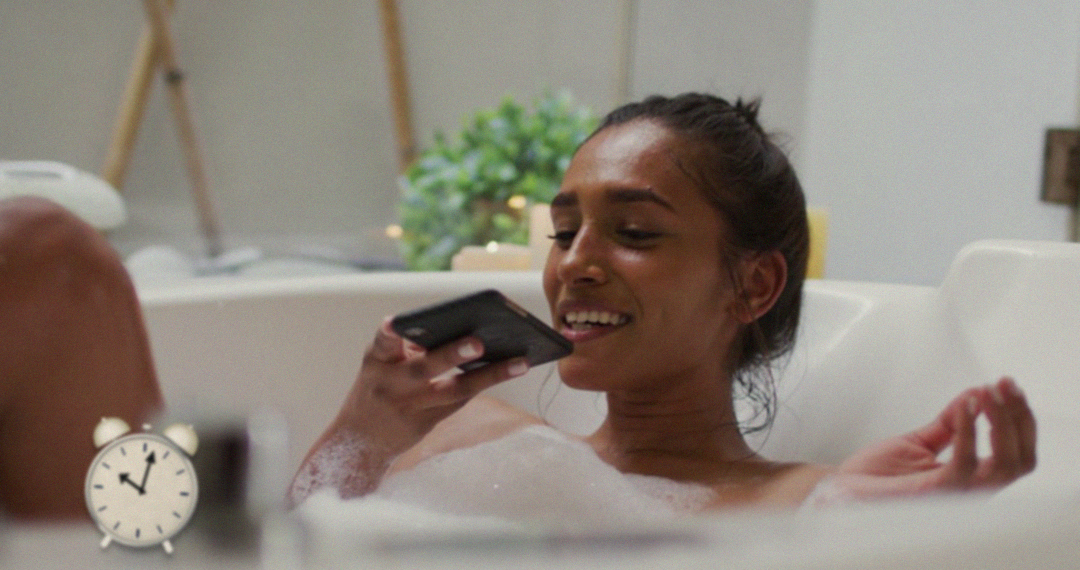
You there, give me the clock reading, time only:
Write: 10:02
